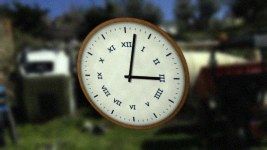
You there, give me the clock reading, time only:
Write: 3:02
